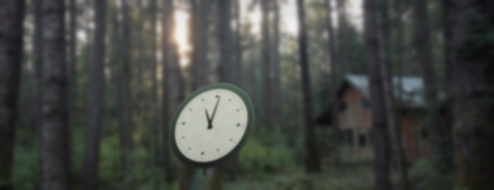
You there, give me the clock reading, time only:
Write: 11:01
